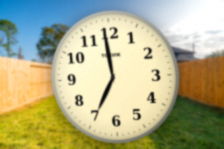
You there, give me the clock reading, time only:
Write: 6:59
